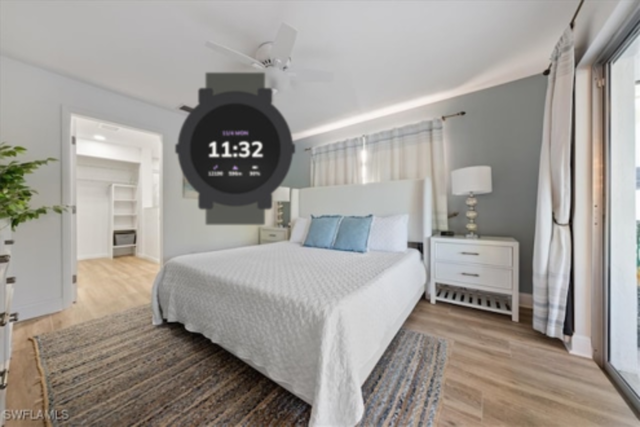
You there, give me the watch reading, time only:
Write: 11:32
